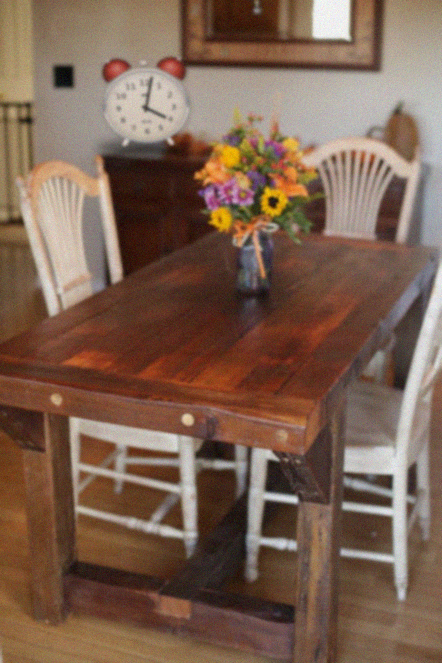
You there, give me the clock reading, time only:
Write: 4:02
